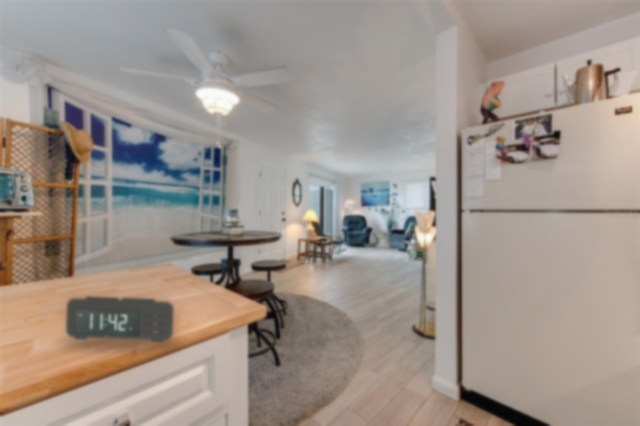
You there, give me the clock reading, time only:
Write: 11:42
